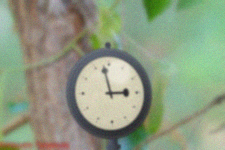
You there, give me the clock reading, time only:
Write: 2:58
